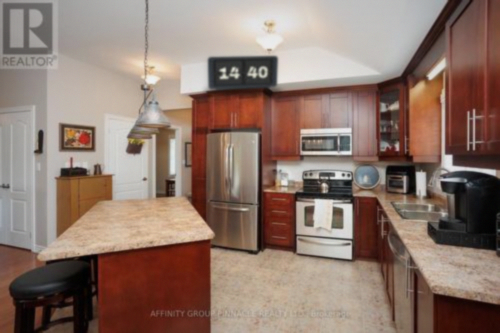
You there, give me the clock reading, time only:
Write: 14:40
